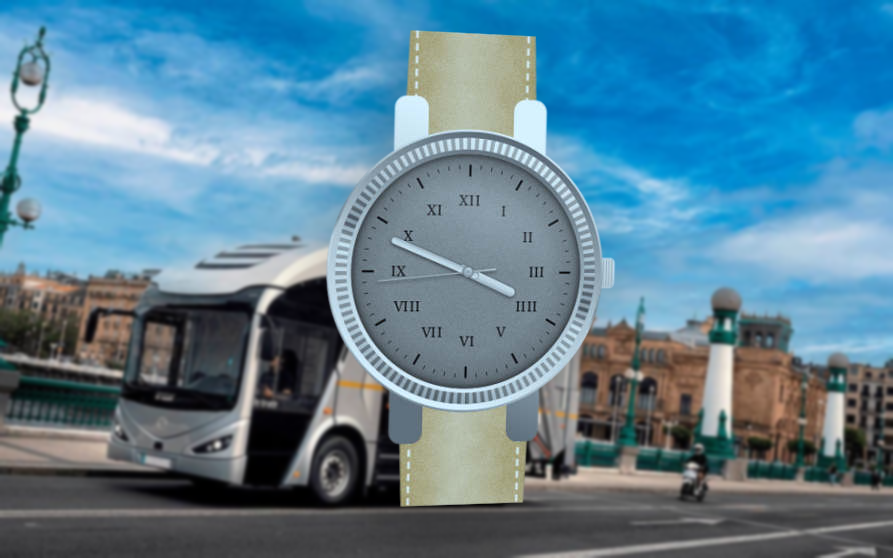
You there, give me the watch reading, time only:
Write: 3:48:44
